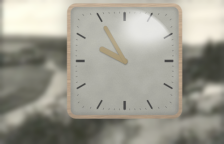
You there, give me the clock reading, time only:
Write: 9:55
